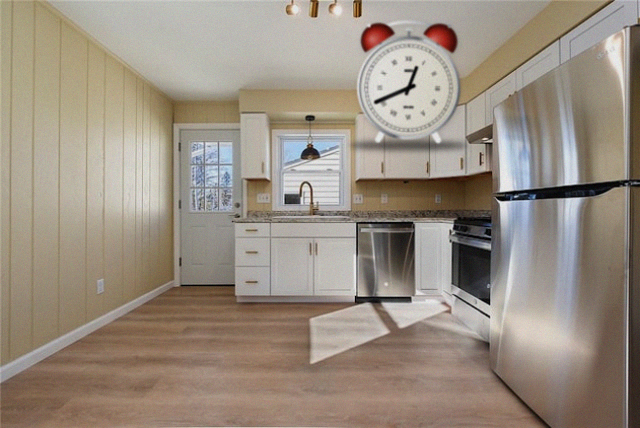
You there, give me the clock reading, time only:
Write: 12:41
